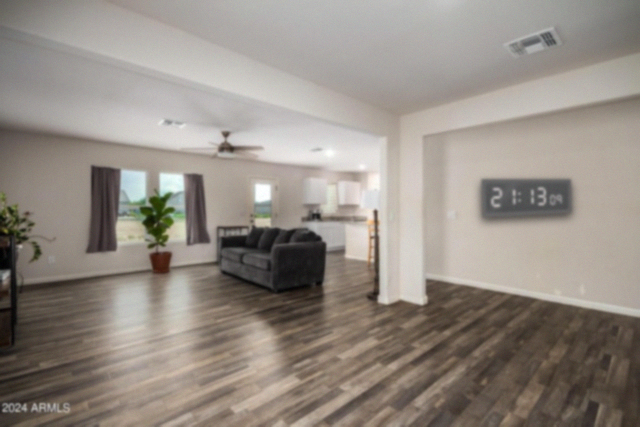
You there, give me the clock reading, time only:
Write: 21:13
